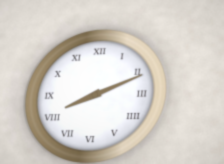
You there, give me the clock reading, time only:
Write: 8:11
